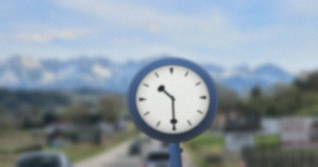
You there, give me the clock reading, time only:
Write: 10:30
